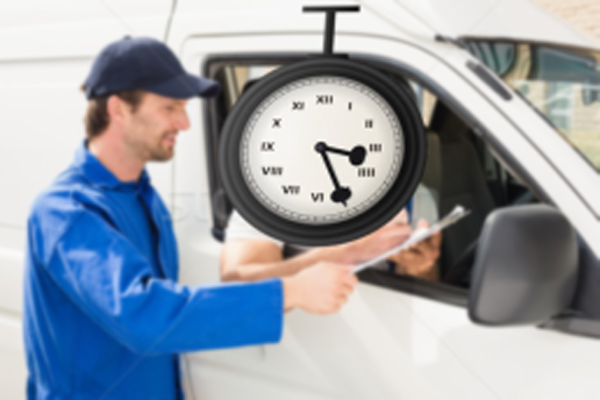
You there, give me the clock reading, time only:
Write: 3:26
